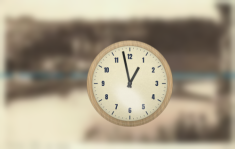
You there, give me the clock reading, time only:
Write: 12:58
